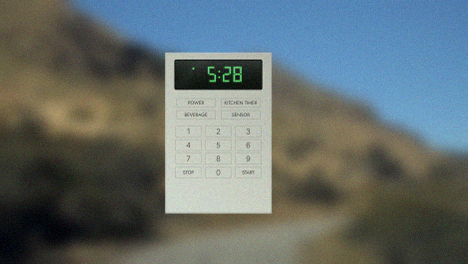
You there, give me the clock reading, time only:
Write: 5:28
